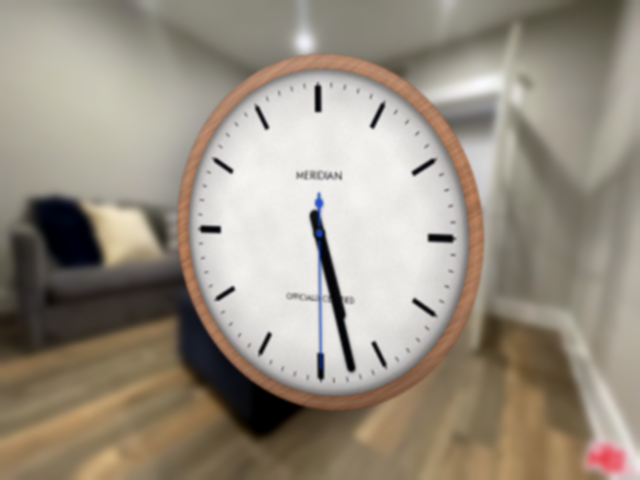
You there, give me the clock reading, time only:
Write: 5:27:30
